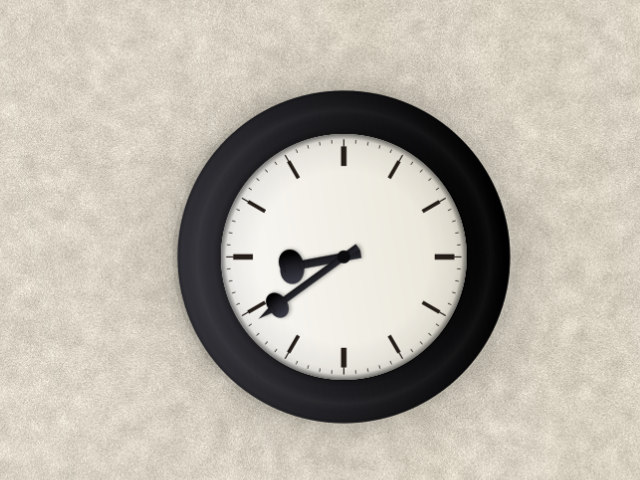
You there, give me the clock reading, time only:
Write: 8:39
